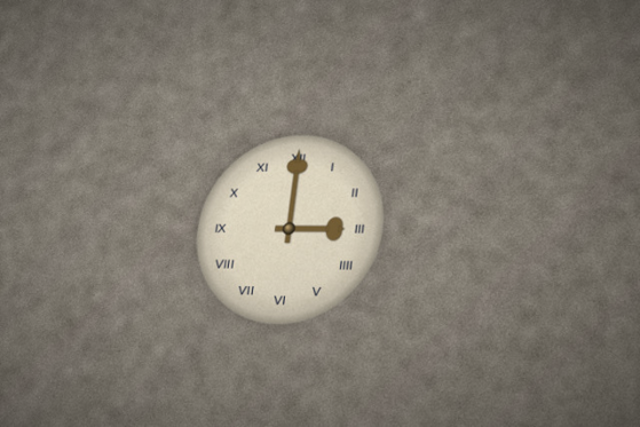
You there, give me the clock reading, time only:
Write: 3:00
